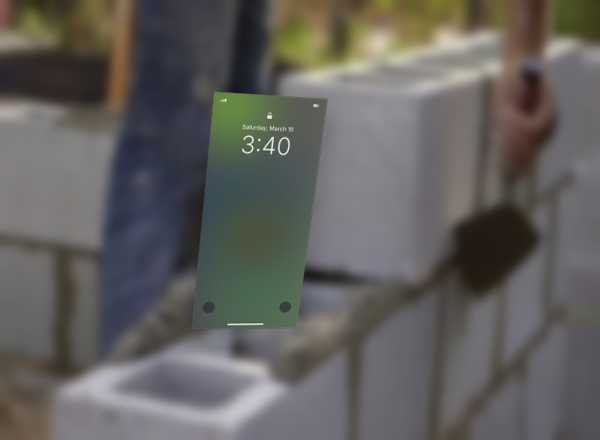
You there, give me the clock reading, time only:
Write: 3:40
